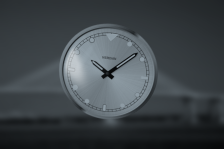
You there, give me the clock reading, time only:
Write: 10:08
